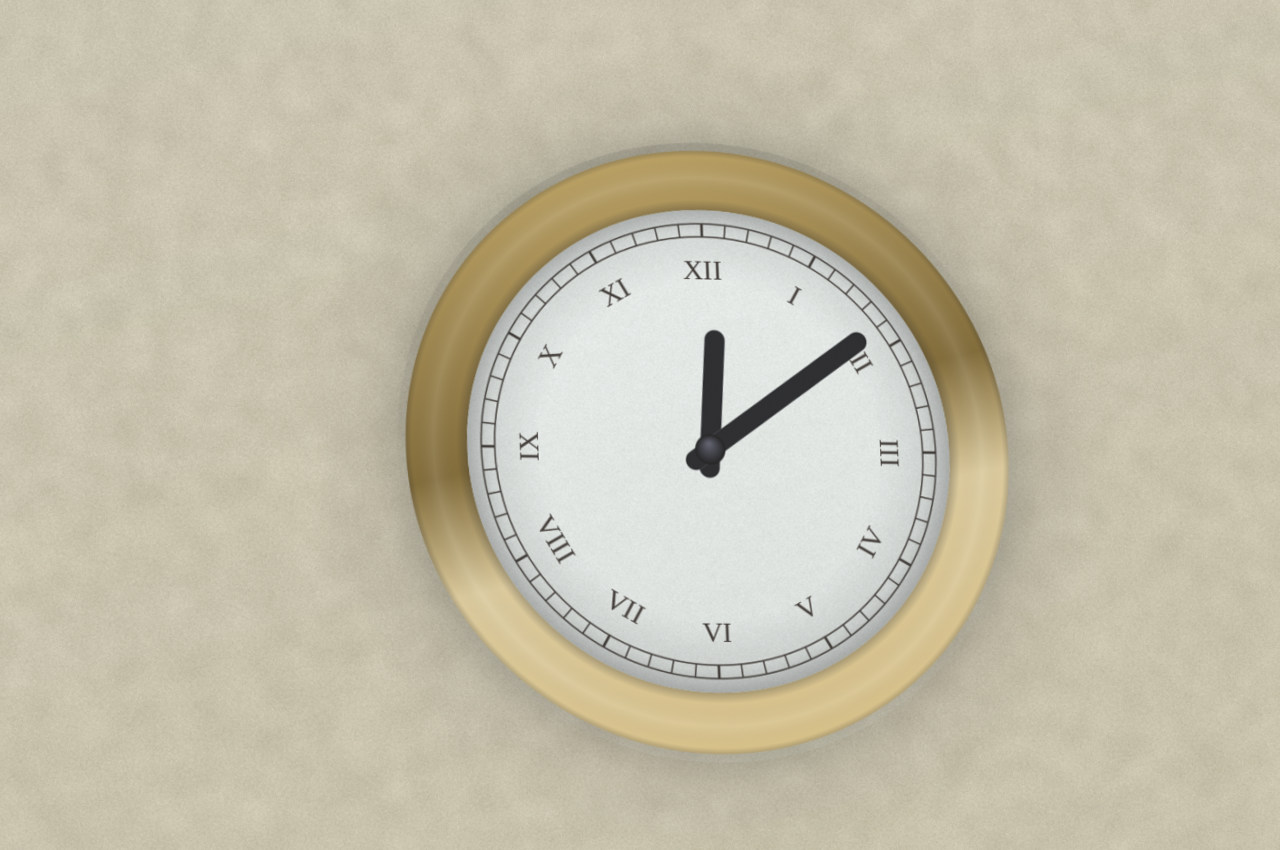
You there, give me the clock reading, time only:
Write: 12:09
